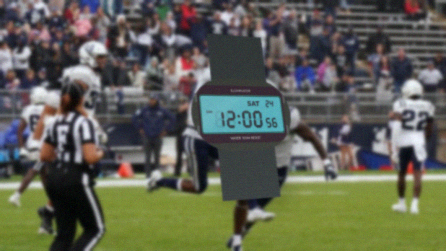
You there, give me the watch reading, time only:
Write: 12:00:56
